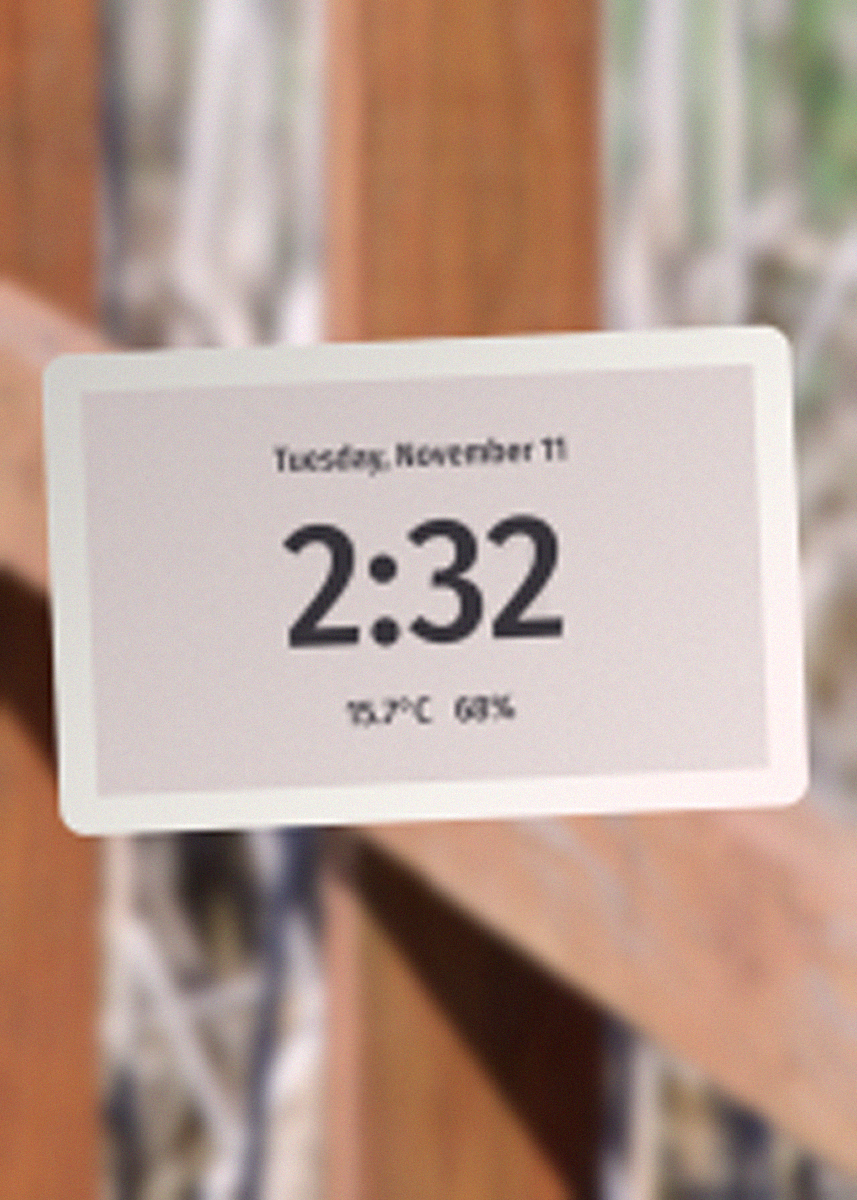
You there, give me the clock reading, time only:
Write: 2:32
